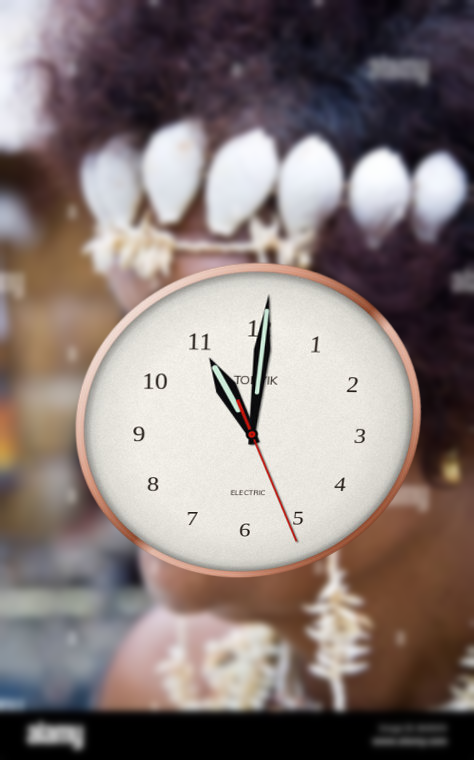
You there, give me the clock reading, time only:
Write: 11:00:26
